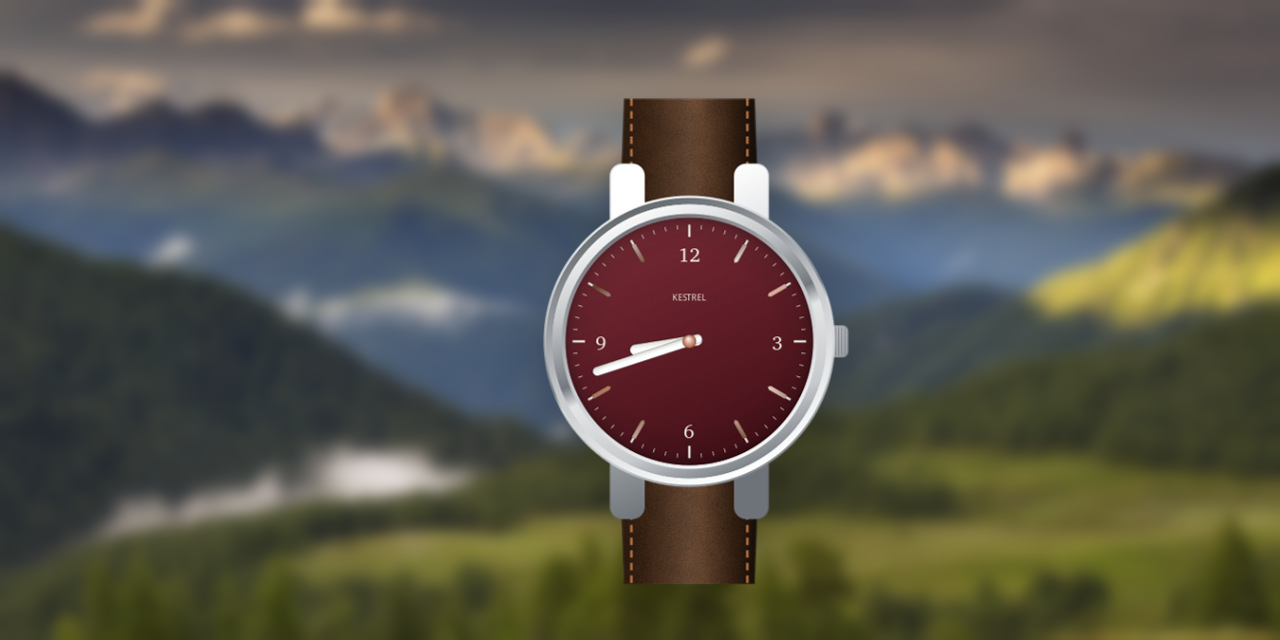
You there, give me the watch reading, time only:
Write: 8:42
